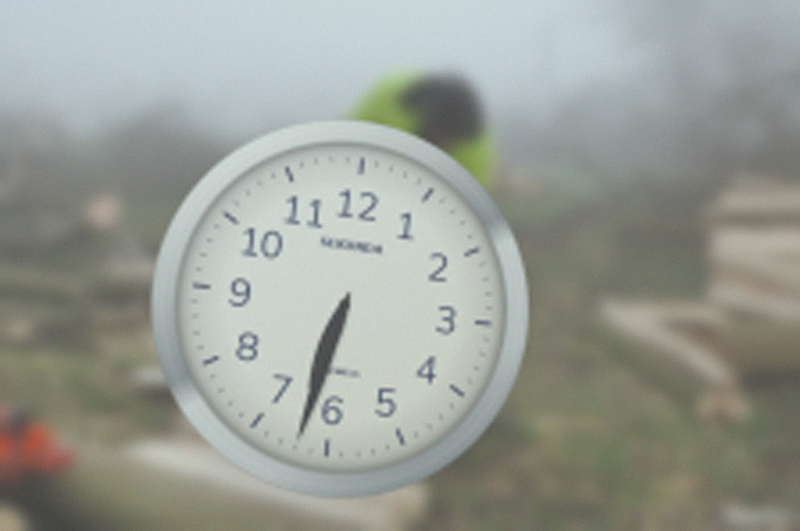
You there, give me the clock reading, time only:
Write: 6:32
